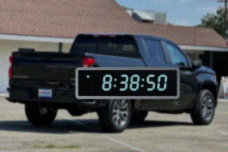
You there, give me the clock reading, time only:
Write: 8:38:50
